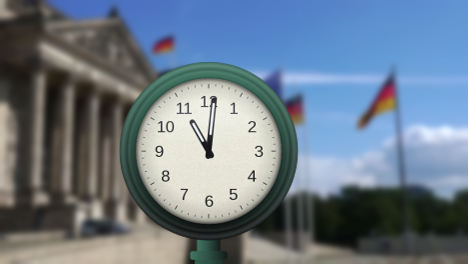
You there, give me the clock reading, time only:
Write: 11:01
